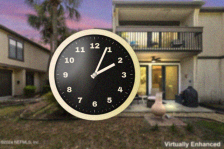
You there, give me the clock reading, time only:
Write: 2:04
